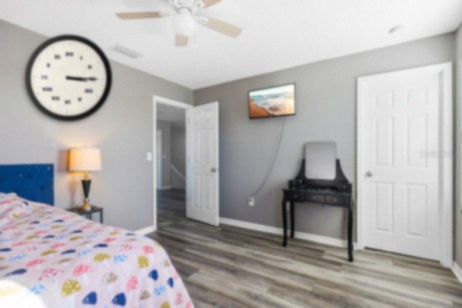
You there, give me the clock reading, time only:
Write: 3:15
